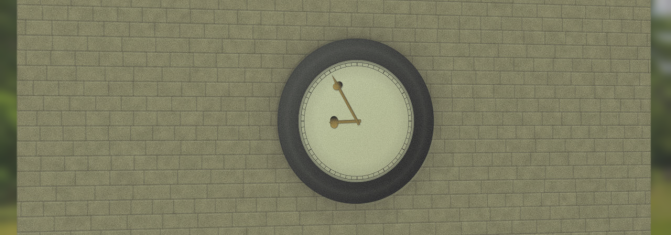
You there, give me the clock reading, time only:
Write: 8:55
